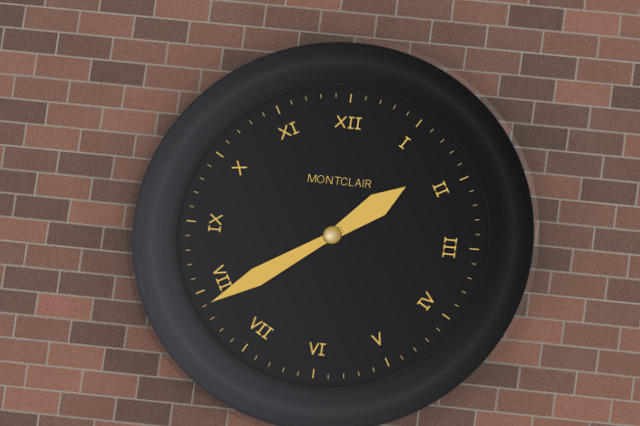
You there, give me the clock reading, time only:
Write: 1:39
